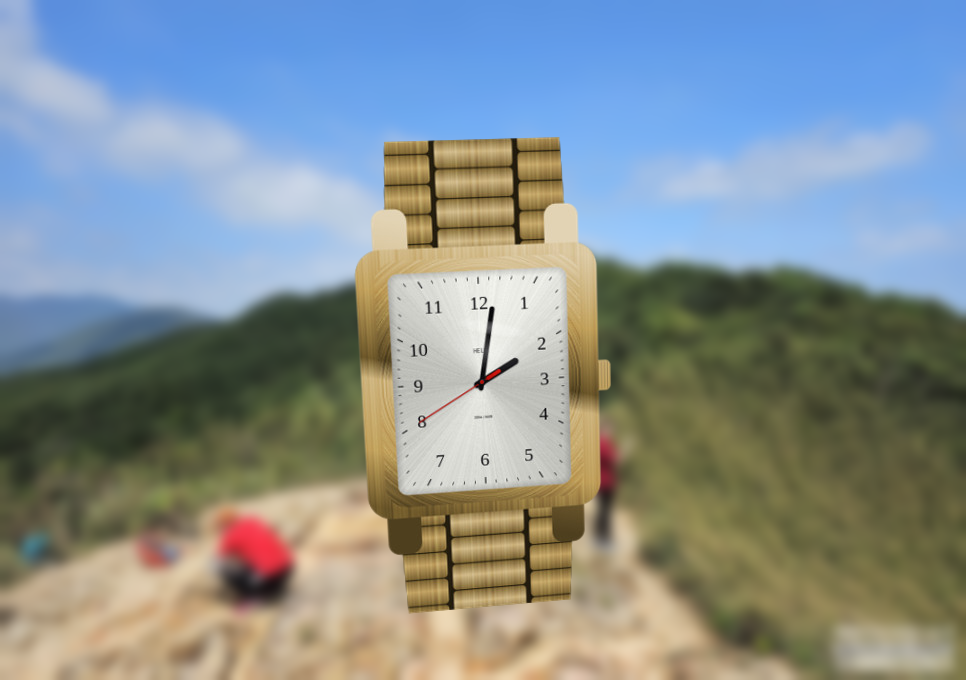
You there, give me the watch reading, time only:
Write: 2:01:40
